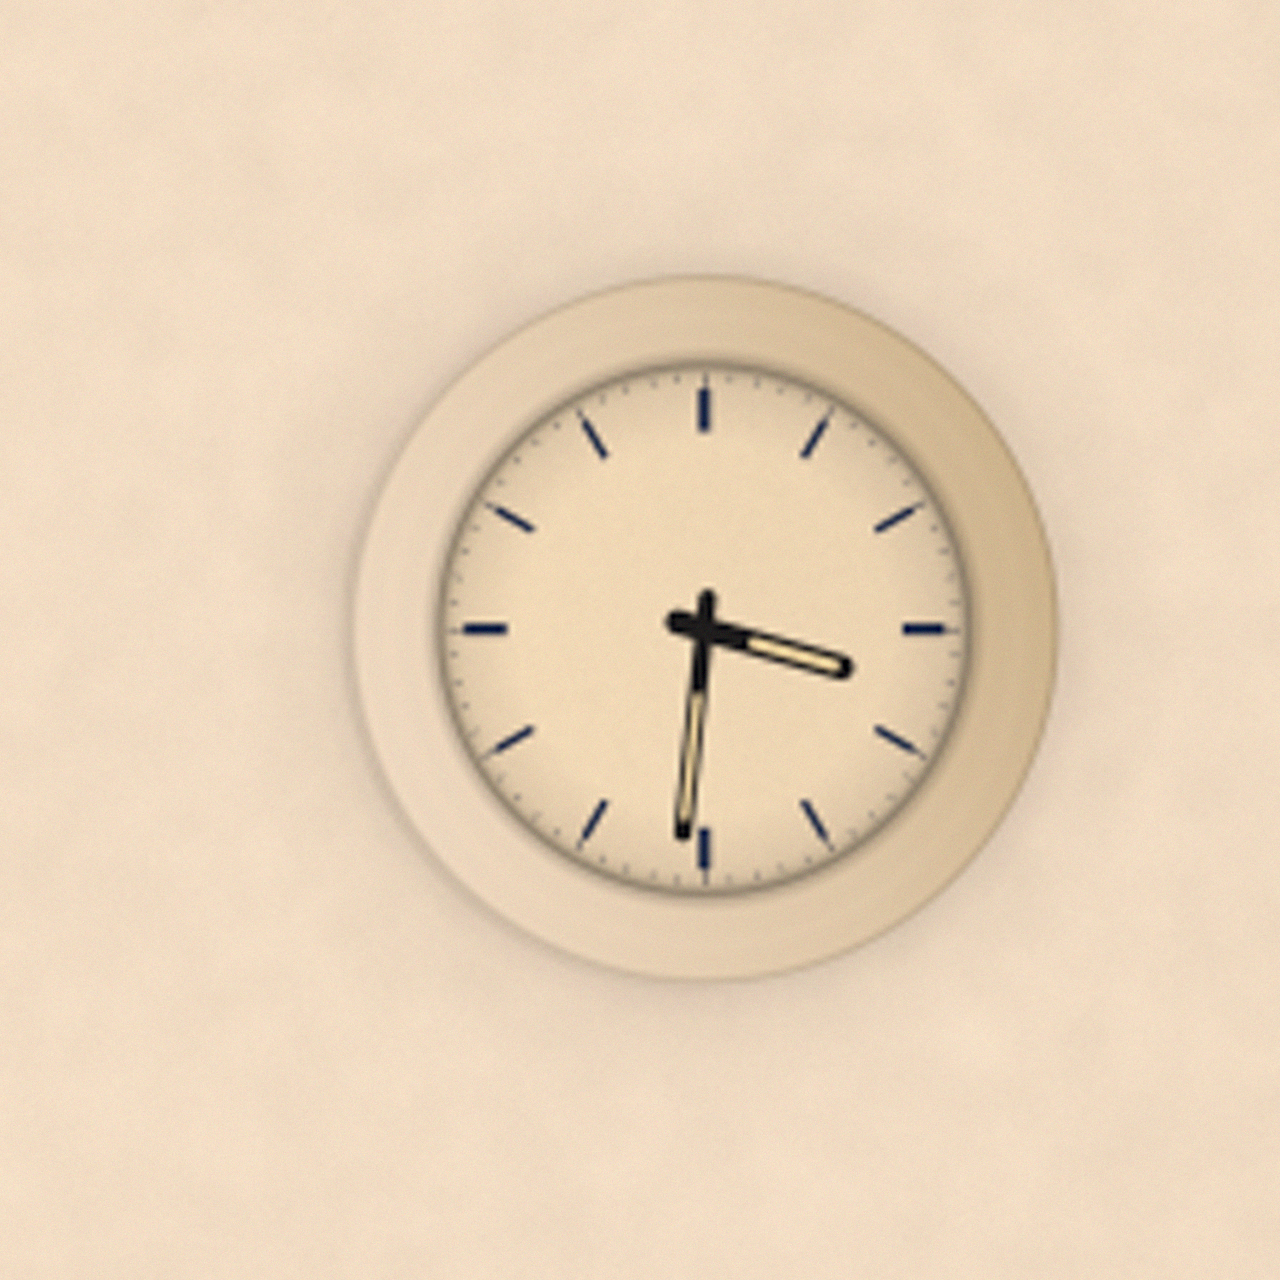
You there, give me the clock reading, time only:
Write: 3:31
